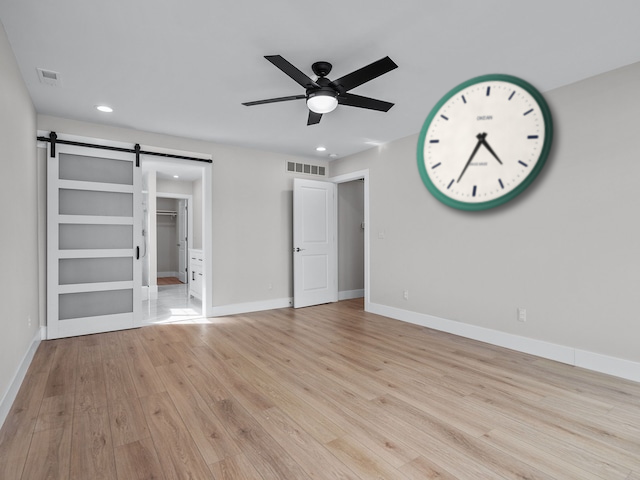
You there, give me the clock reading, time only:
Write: 4:34
